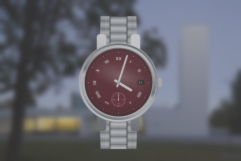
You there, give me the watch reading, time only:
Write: 4:03
